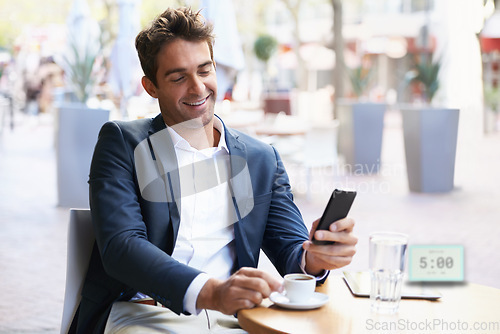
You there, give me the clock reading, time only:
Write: 5:00
